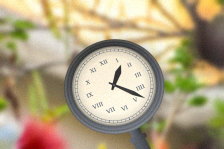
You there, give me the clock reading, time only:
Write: 1:23
